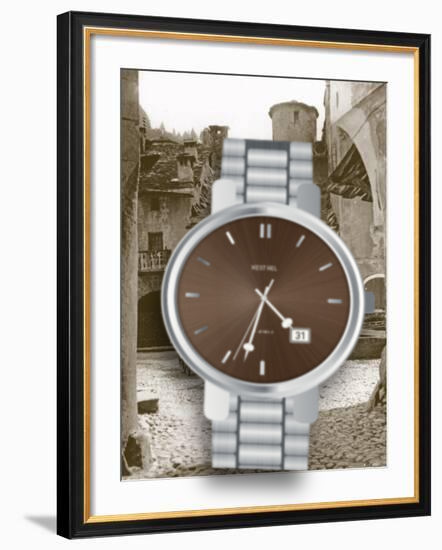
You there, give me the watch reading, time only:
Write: 4:32:34
